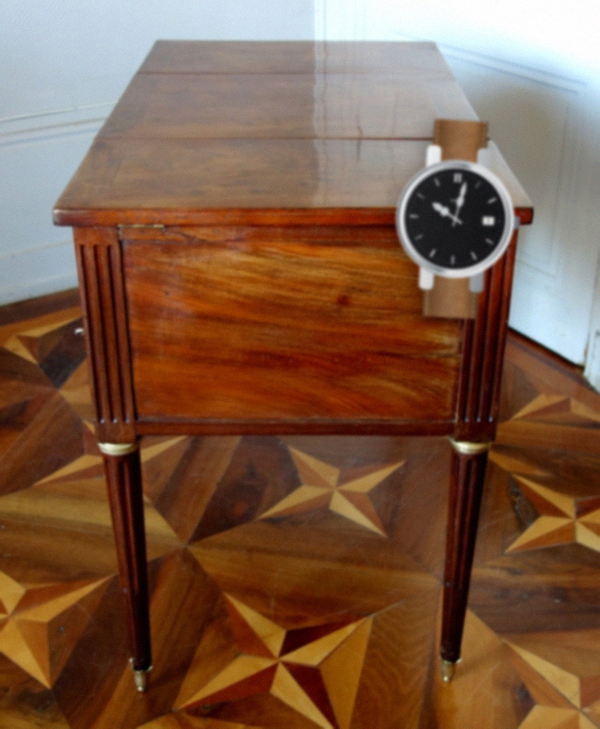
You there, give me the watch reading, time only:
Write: 10:02
